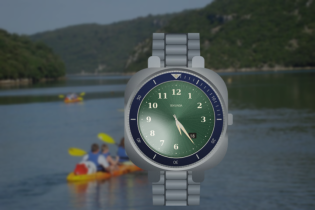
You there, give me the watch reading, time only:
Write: 5:24
